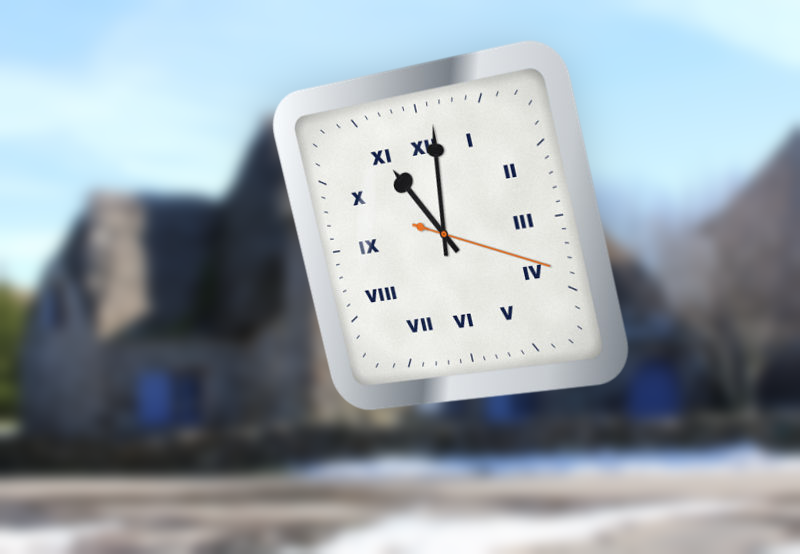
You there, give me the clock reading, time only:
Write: 11:01:19
